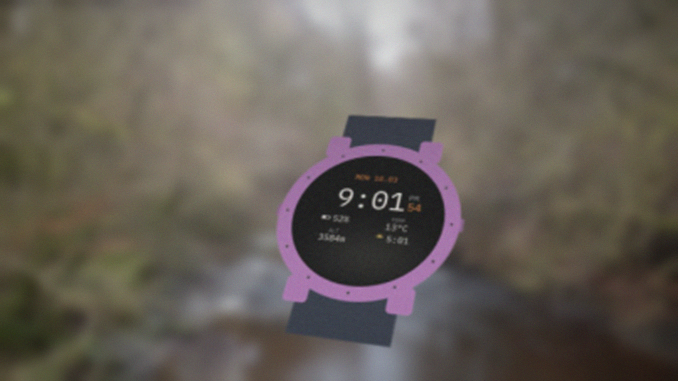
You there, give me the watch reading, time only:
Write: 9:01
